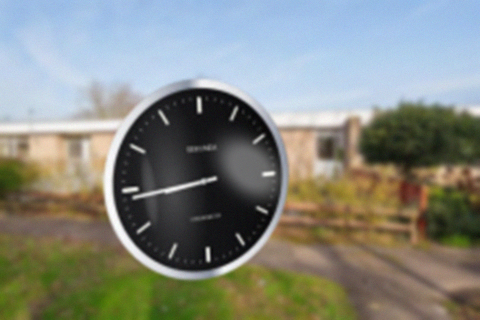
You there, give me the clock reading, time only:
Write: 8:44
